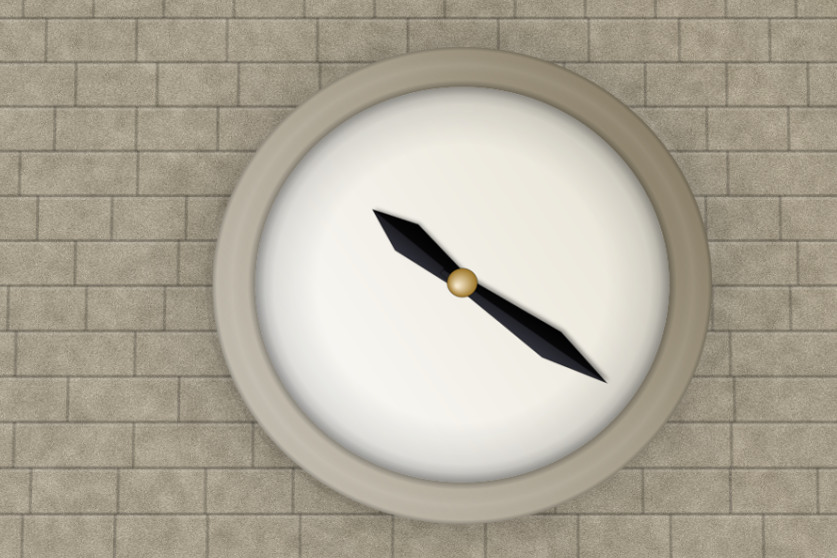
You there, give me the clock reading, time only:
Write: 10:21
